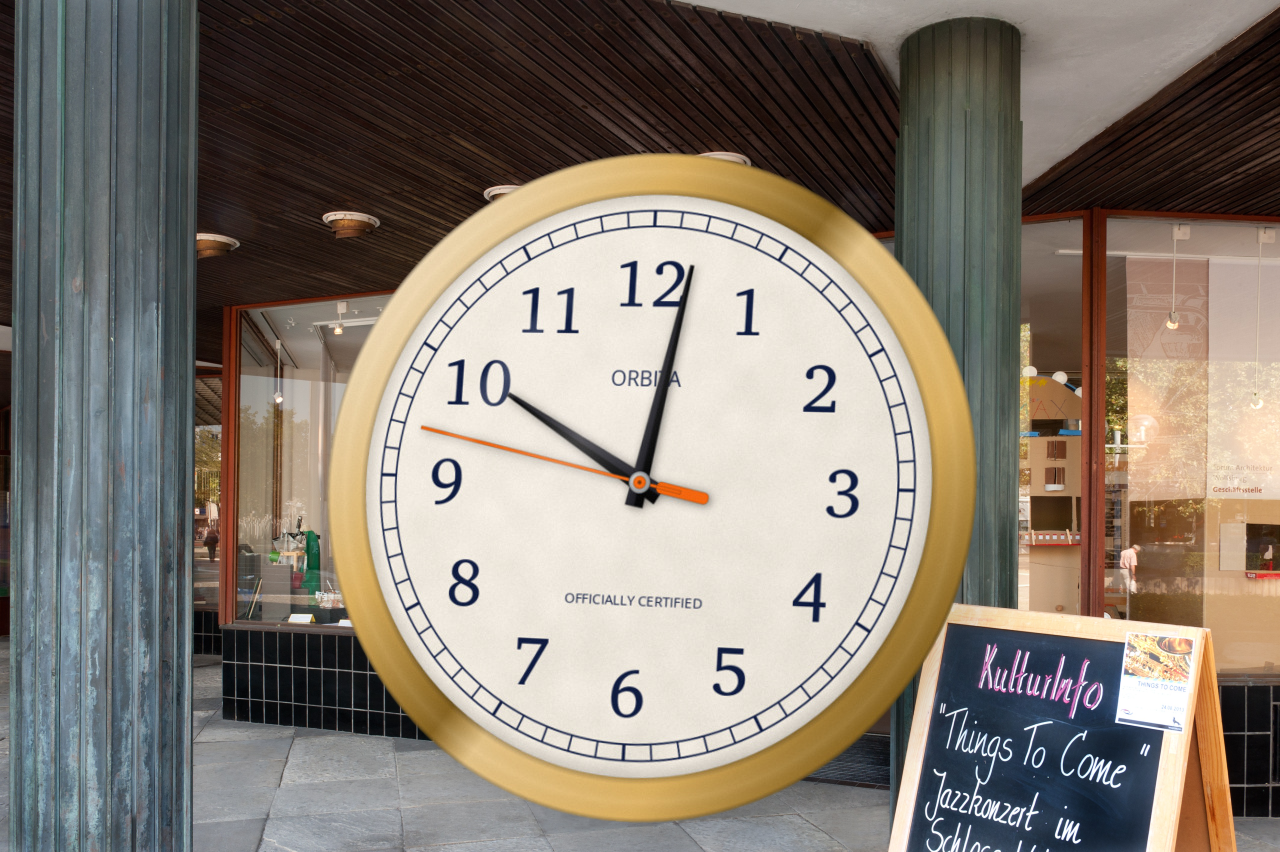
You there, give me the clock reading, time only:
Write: 10:01:47
